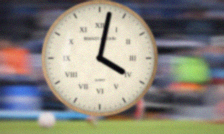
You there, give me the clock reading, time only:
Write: 4:02
